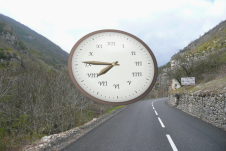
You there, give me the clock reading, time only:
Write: 7:46
